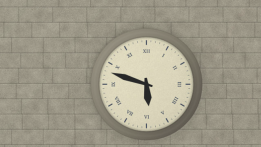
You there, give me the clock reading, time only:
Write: 5:48
